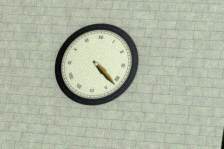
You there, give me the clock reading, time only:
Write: 4:22
